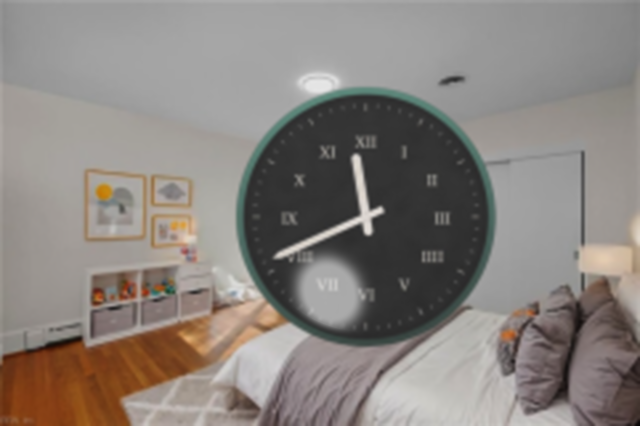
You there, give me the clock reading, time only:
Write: 11:41
